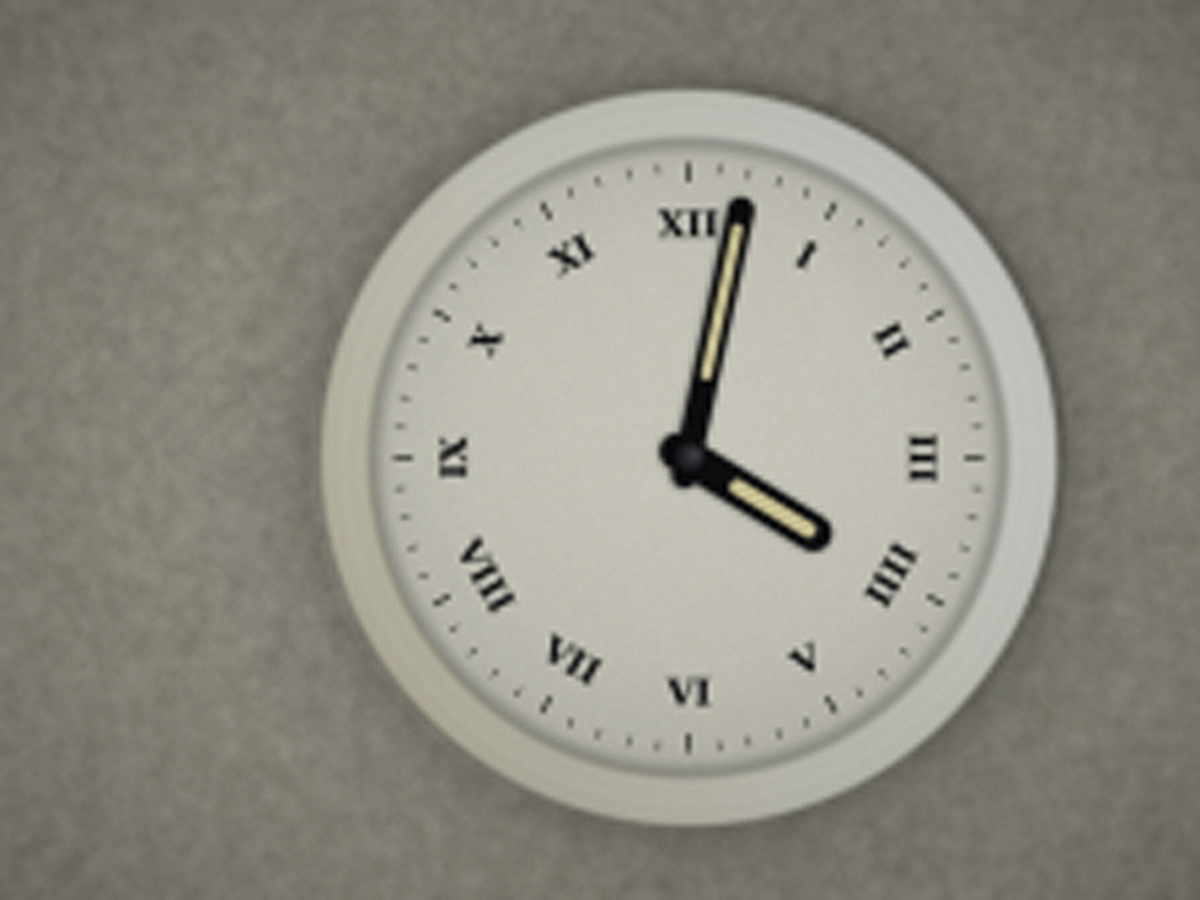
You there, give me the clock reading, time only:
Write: 4:02
